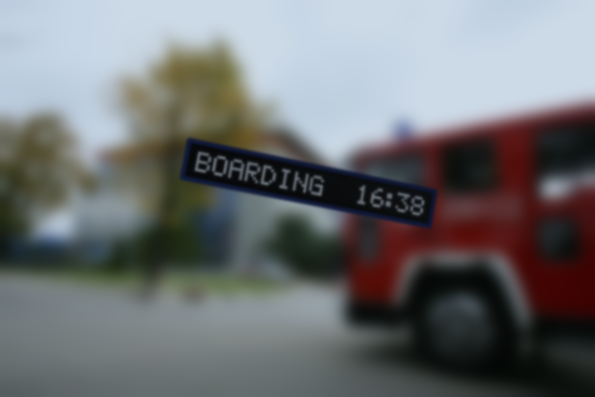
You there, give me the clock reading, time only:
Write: 16:38
